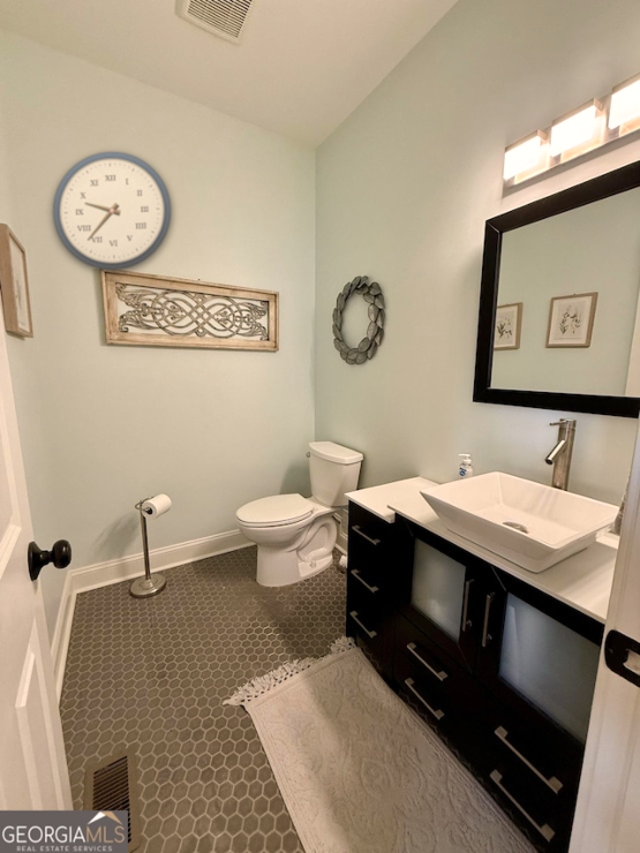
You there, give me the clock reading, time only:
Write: 9:37
